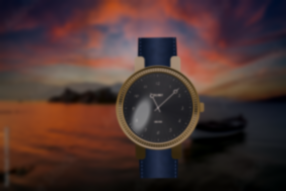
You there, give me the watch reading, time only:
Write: 11:08
